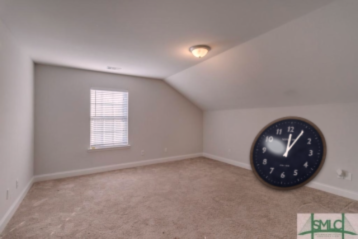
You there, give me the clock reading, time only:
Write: 12:05
